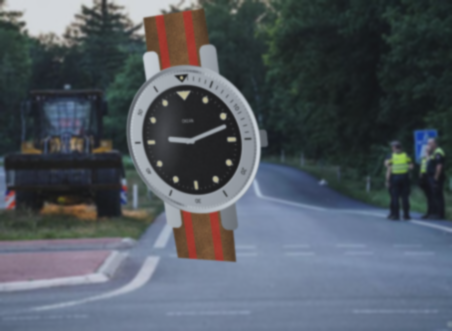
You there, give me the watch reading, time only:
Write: 9:12
